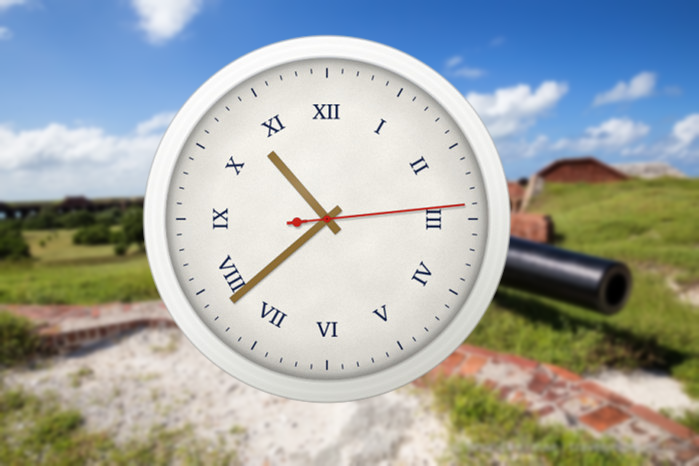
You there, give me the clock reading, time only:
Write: 10:38:14
